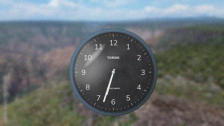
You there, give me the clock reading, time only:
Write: 6:33
